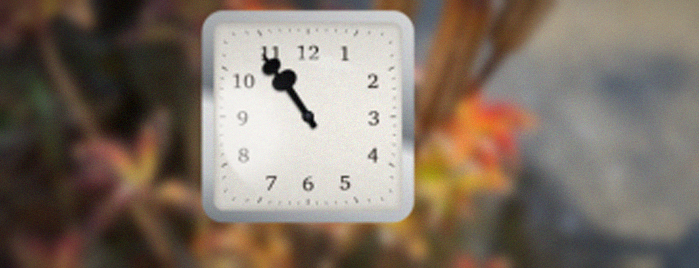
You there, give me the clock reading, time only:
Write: 10:54
